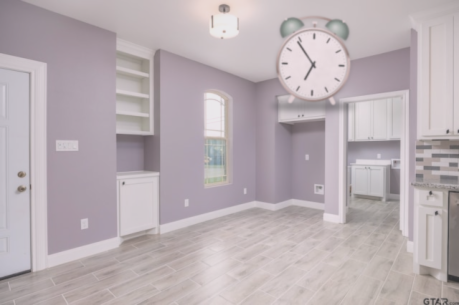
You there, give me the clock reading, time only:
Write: 6:54
